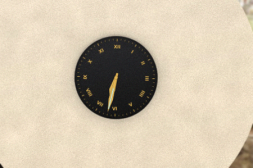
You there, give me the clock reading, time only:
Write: 6:32
